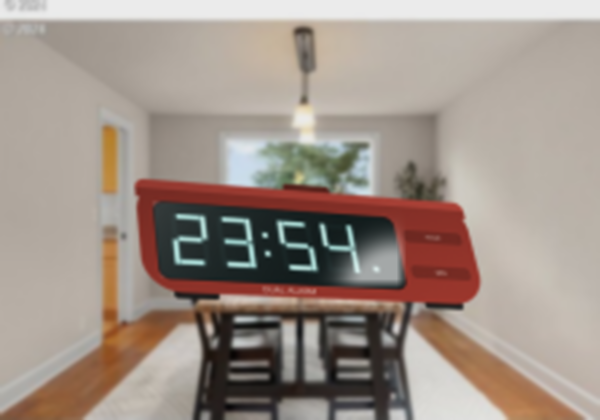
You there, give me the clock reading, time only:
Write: 23:54
